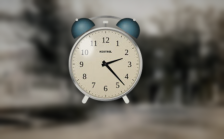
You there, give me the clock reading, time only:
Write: 2:23
